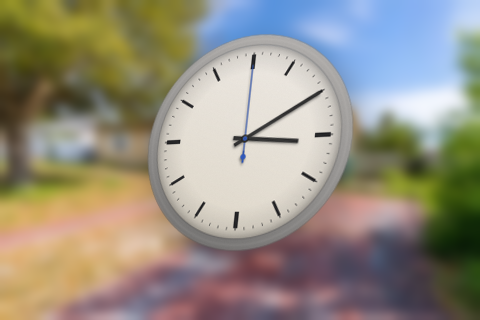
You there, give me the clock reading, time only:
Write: 3:10:00
